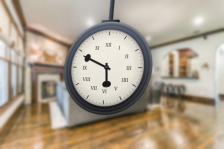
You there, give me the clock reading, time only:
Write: 5:49
